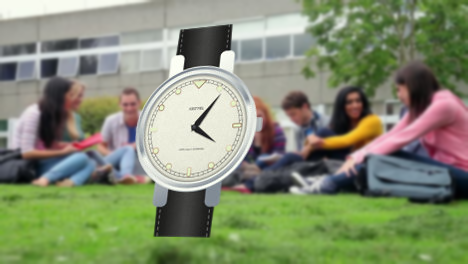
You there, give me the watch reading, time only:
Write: 4:06
